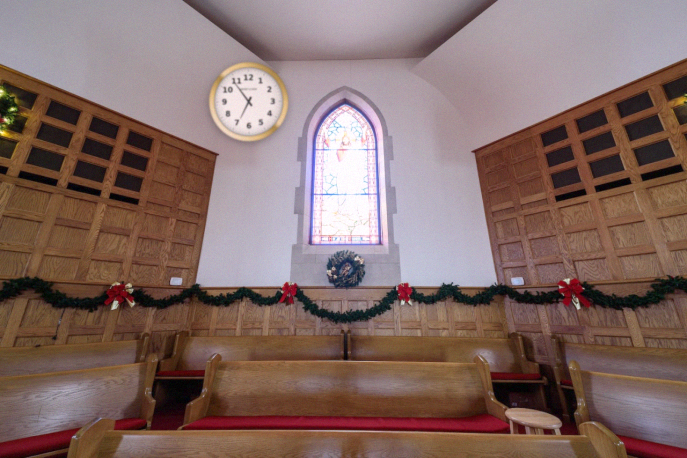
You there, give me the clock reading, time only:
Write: 6:54
